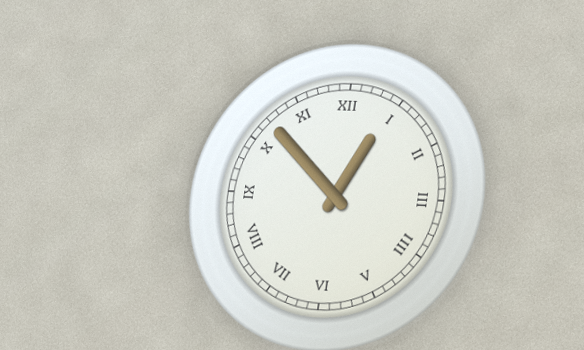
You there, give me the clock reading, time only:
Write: 12:52
